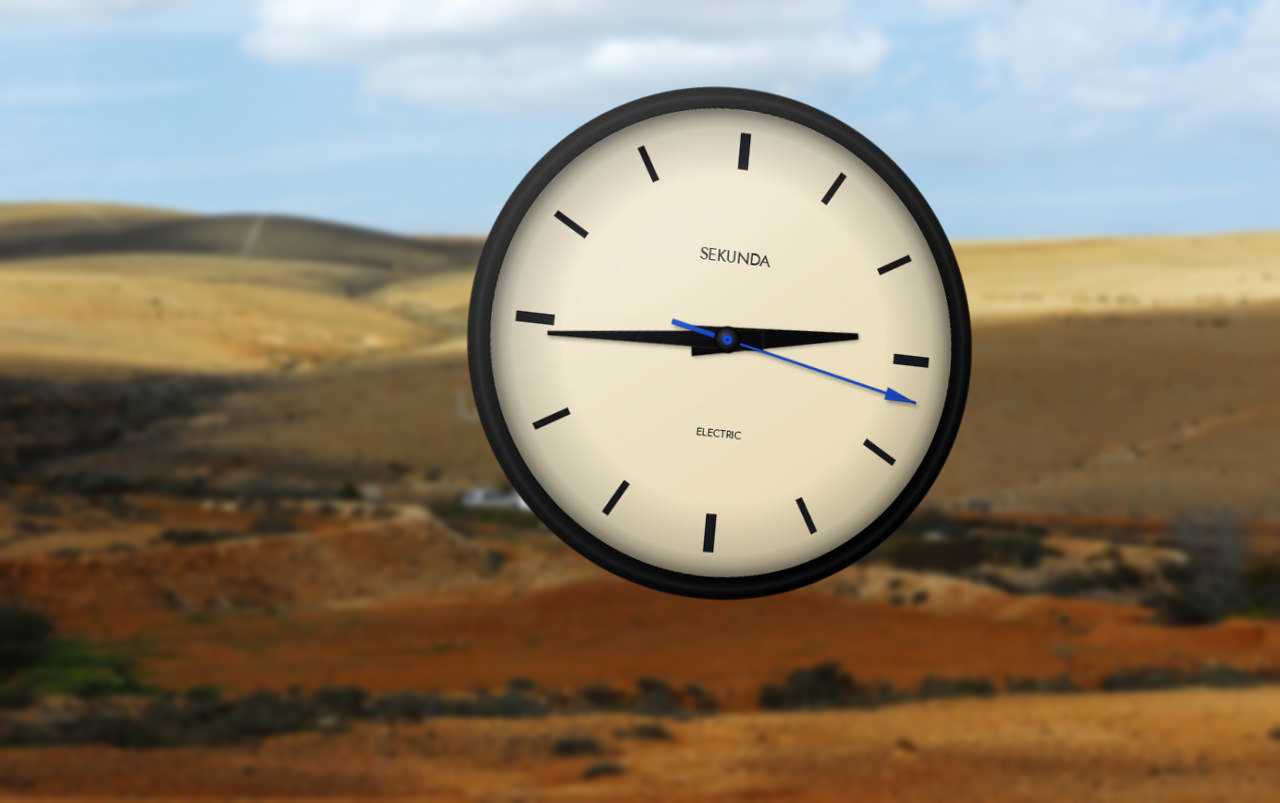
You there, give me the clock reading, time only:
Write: 2:44:17
